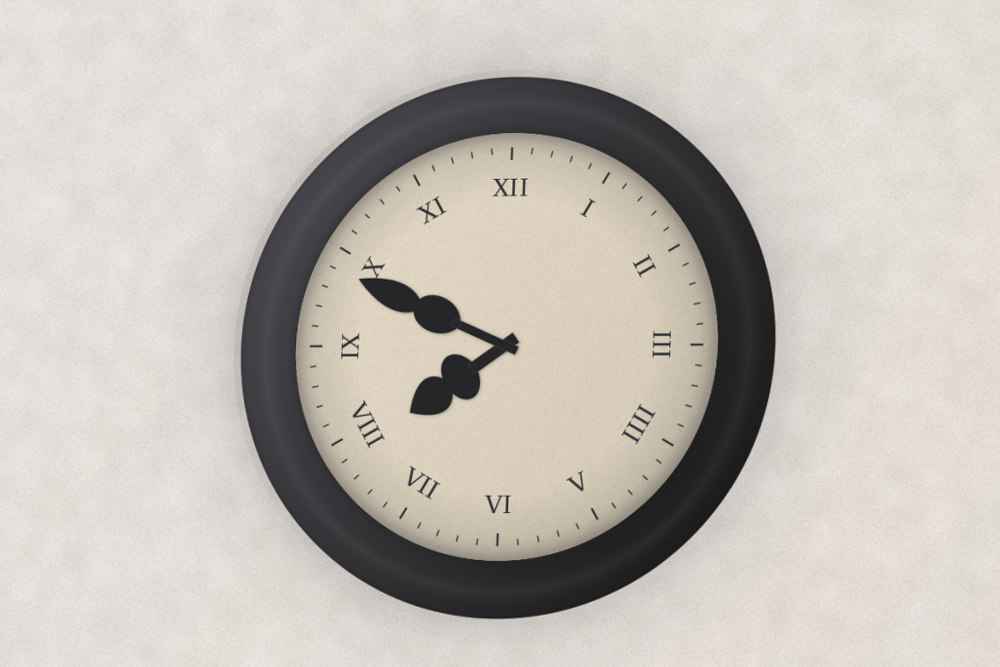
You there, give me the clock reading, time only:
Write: 7:49
